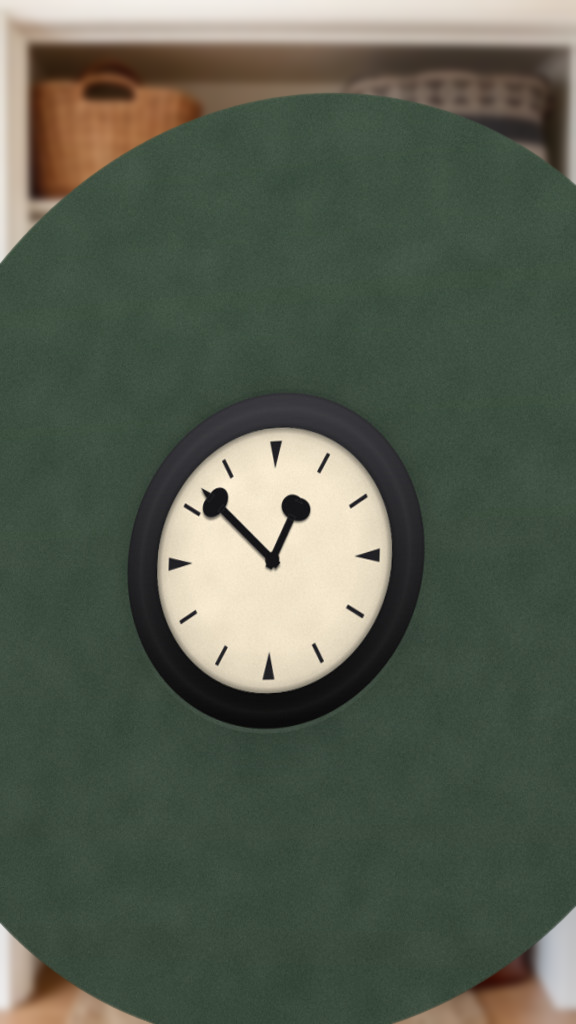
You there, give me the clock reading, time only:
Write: 12:52
